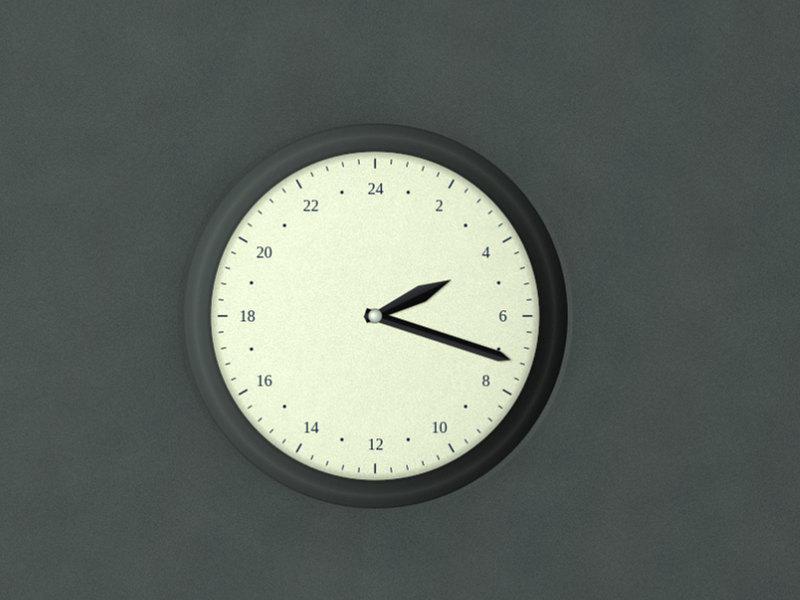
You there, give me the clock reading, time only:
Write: 4:18
